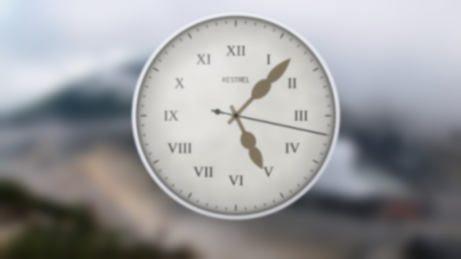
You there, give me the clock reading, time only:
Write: 5:07:17
